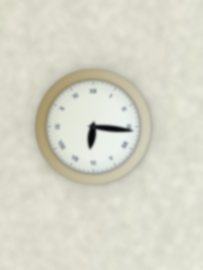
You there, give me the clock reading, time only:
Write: 6:16
